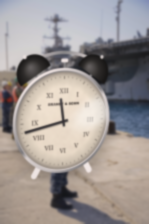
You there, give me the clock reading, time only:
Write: 11:43
